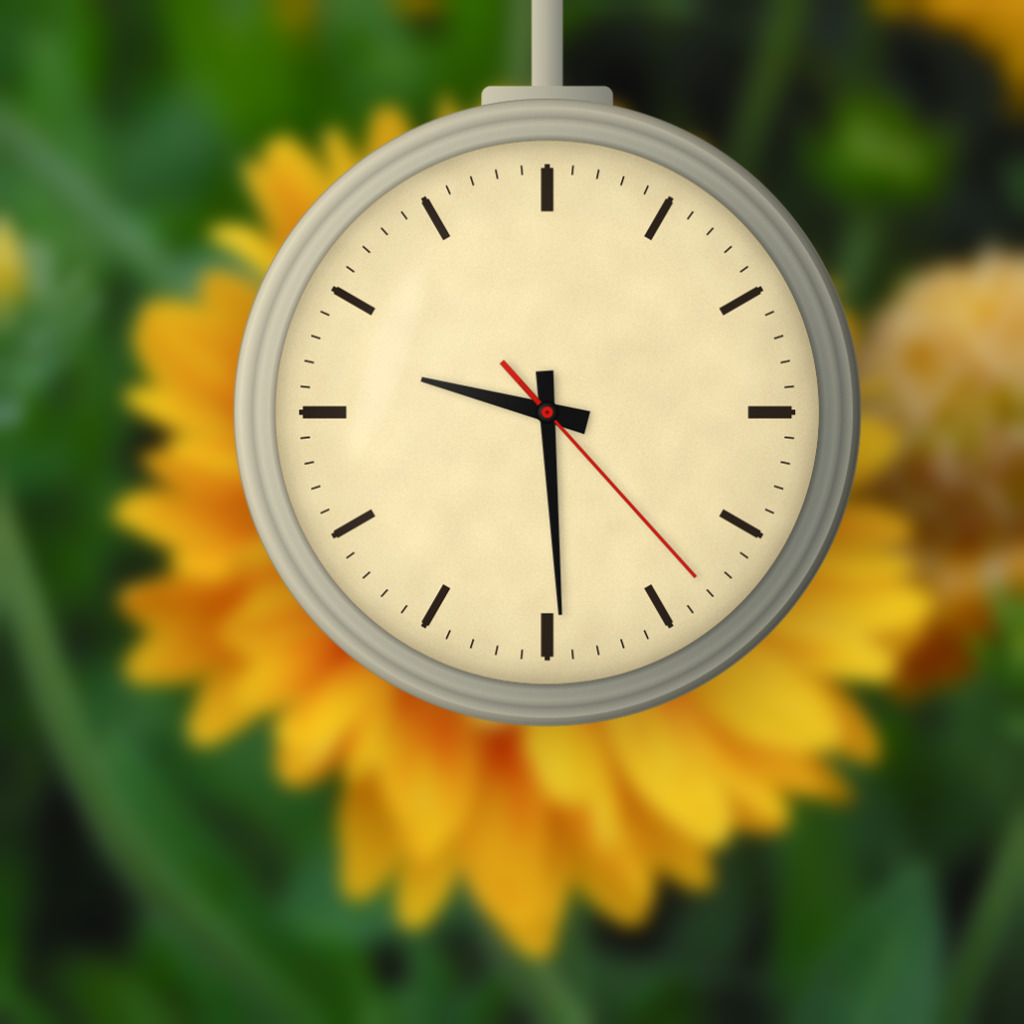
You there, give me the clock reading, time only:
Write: 9:29:23
